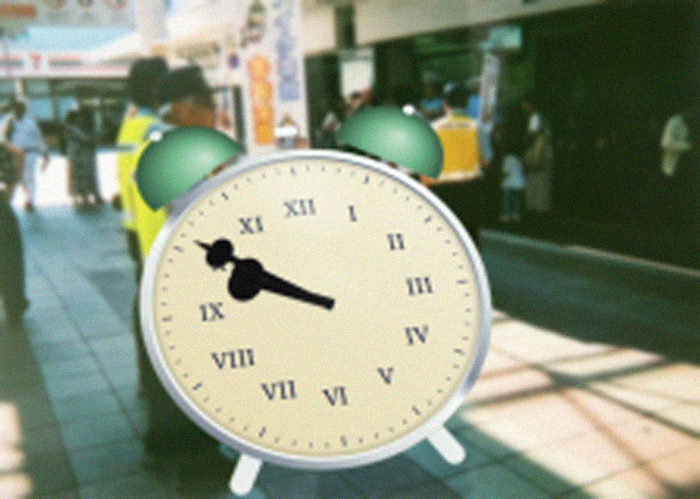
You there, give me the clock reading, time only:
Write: 9:51
